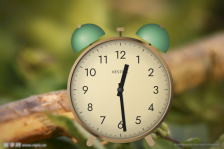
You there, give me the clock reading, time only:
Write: 12:29
